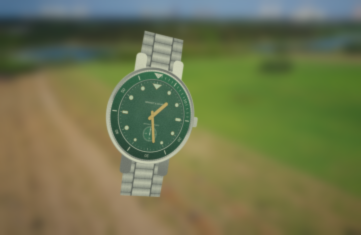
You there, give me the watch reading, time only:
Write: 1:28
